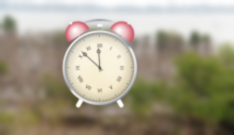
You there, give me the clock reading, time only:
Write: 11:52
